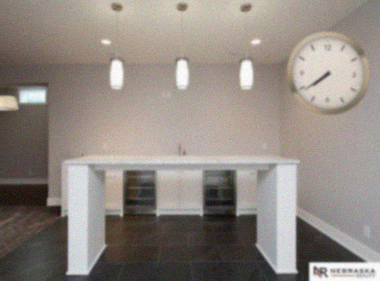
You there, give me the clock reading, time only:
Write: 7:39
